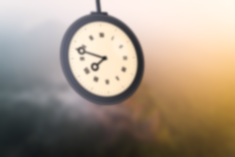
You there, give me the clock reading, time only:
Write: 7:48
